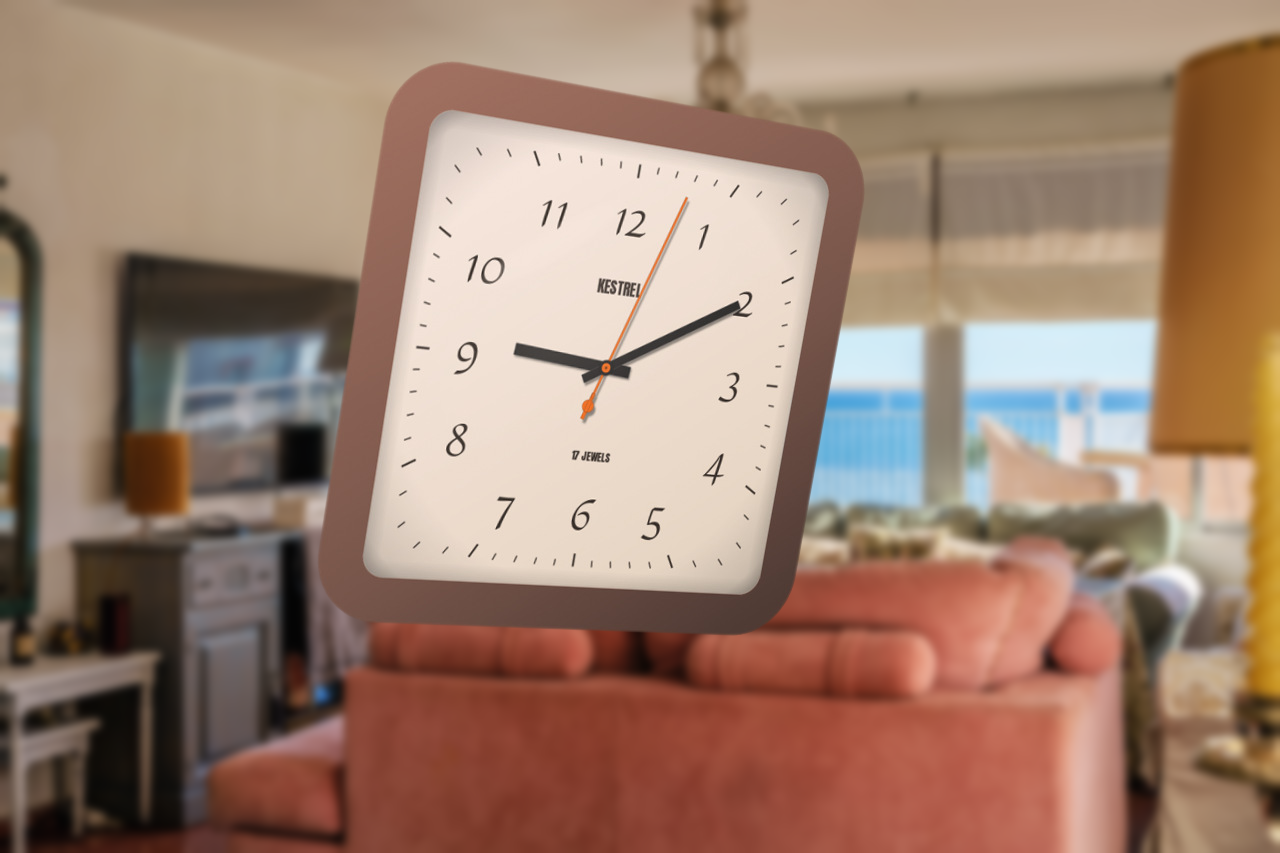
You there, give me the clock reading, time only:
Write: 9:10:03
